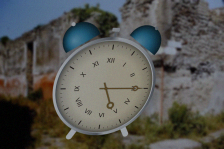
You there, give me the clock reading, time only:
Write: 5:15
